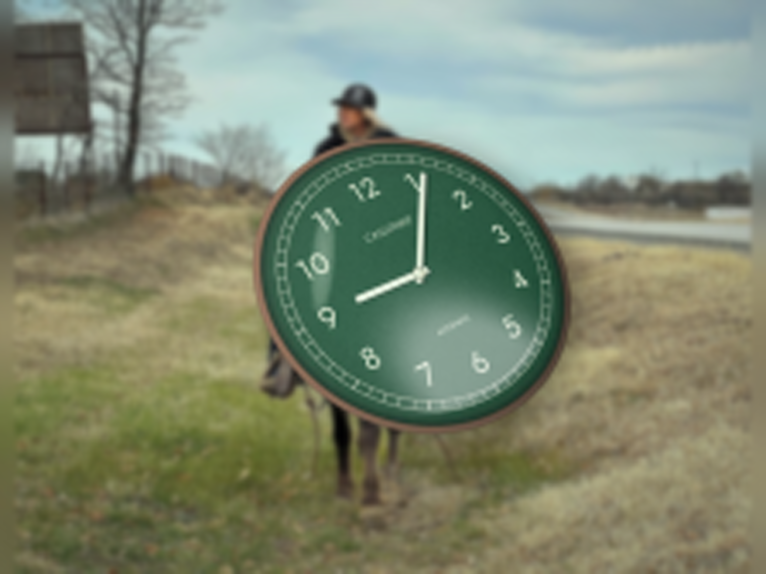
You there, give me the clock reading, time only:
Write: 9:06
